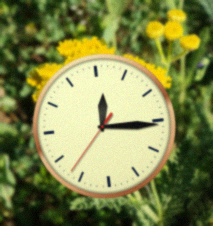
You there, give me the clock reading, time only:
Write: 12:15:37
